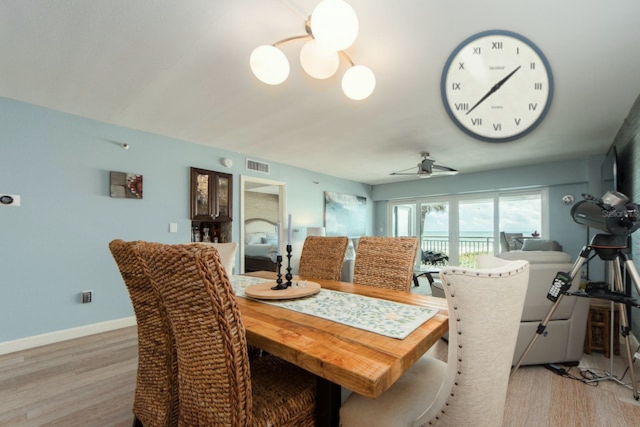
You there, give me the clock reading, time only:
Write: 1:38
